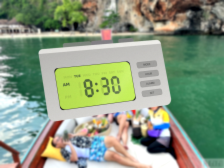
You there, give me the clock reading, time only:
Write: 8:30
